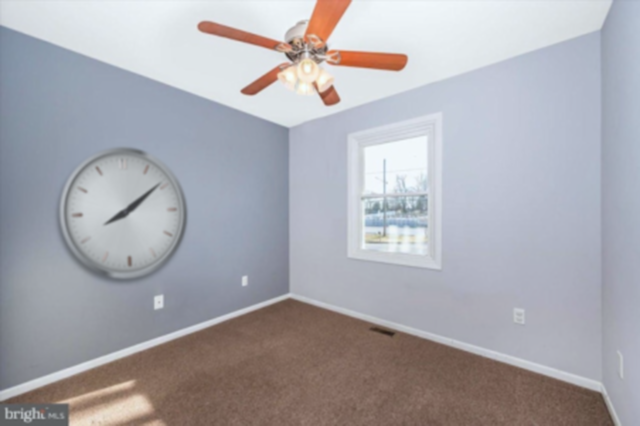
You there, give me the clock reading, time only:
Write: 8:09
